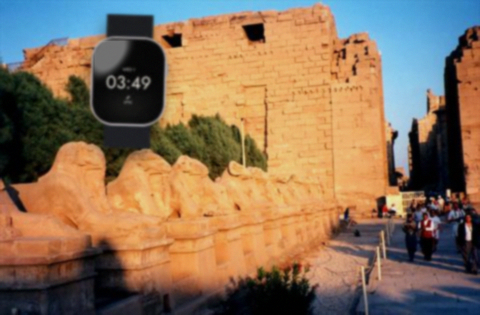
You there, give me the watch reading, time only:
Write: 3:49
